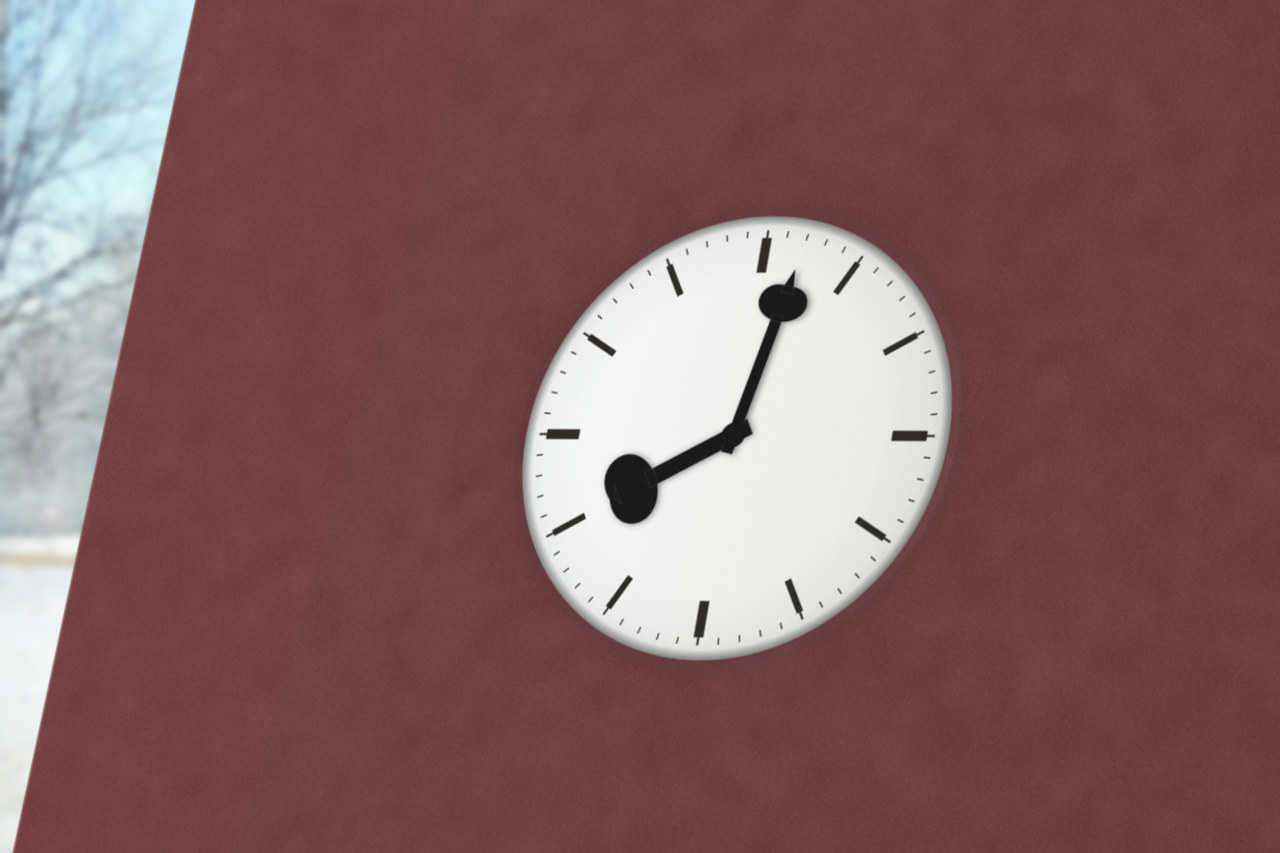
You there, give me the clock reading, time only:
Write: 8:02
